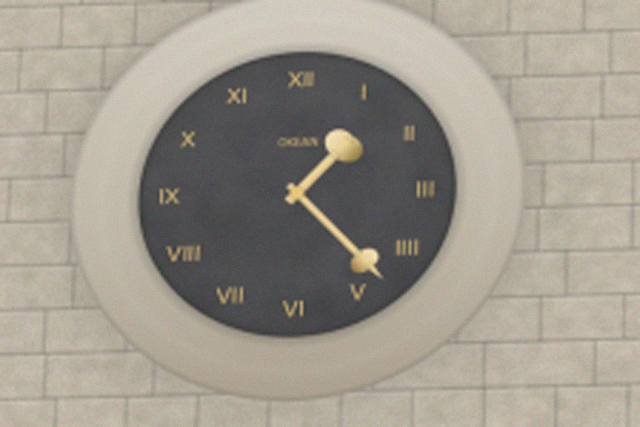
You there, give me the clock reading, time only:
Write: 1:23
